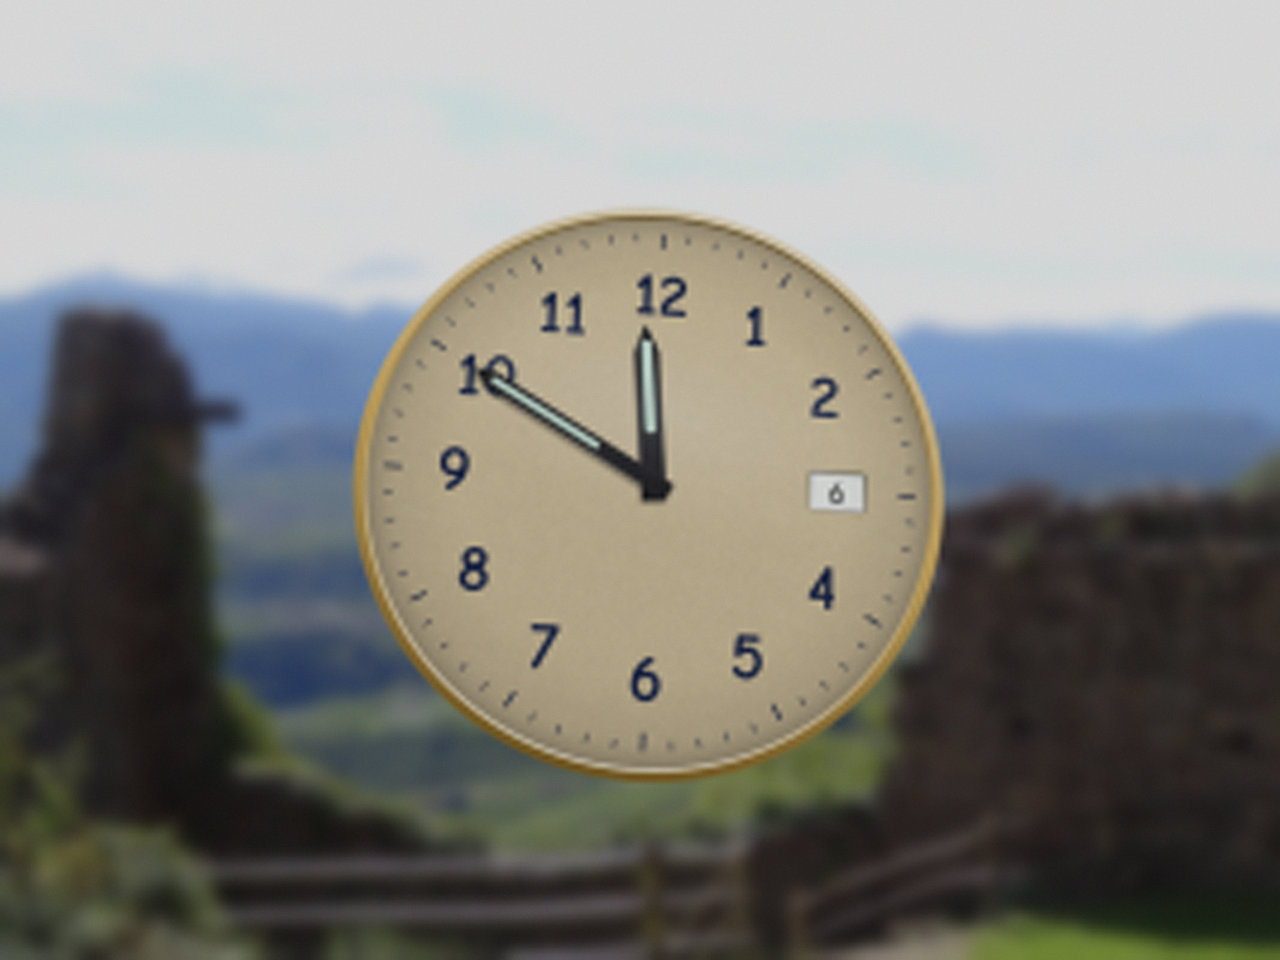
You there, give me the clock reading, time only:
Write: 11:50
